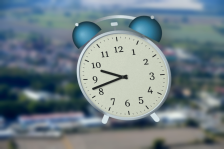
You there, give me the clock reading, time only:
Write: 9:42
